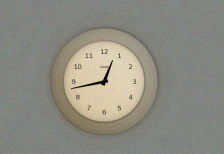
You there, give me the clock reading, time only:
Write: 12:43
